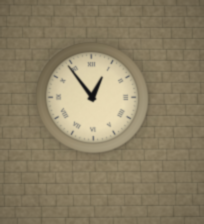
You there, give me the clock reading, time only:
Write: 12:54
